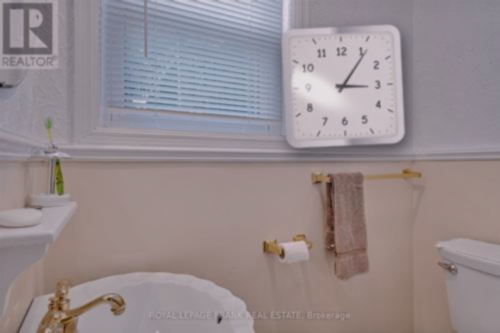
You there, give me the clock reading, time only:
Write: 3:06
